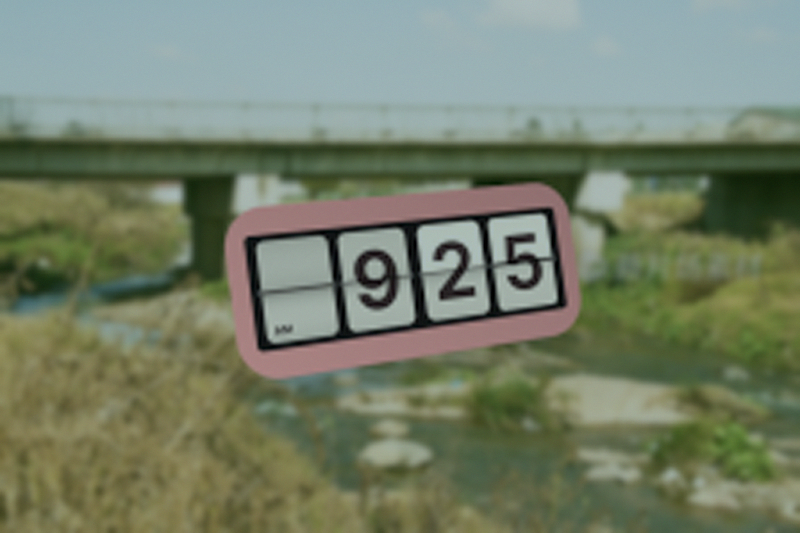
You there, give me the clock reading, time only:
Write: 9:25
